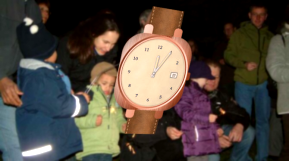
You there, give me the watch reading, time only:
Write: 12:05
